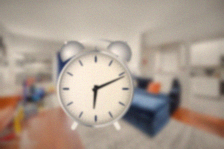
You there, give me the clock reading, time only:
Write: 6:11
